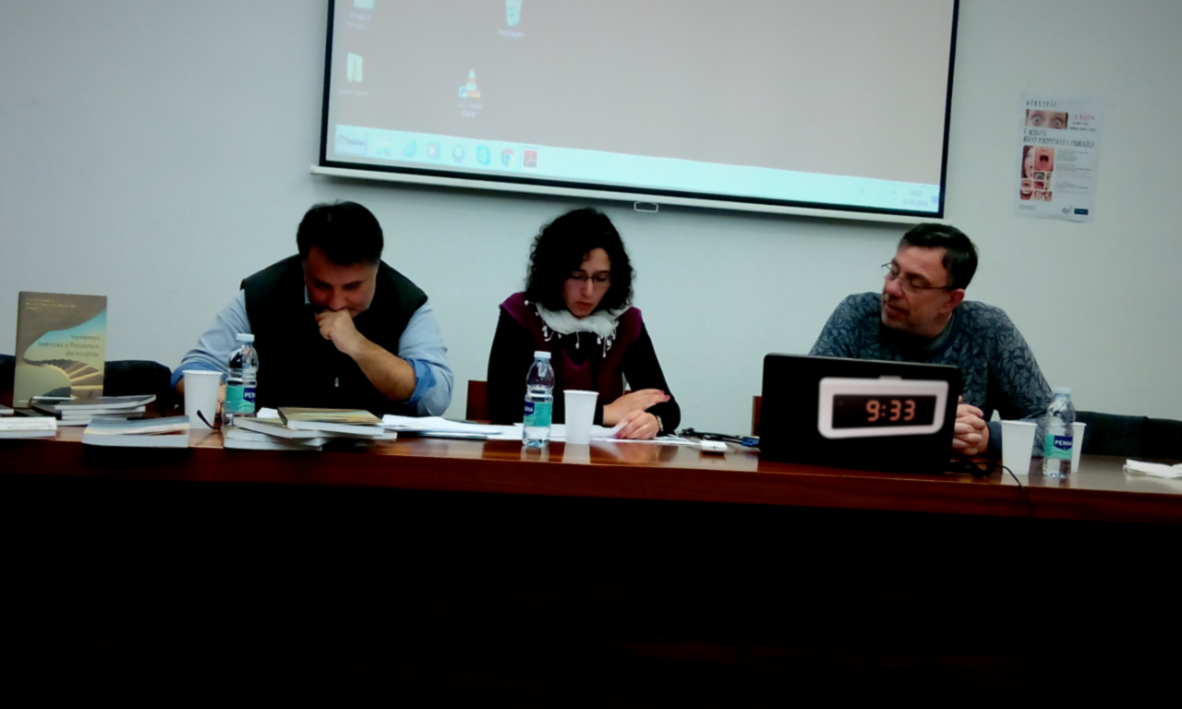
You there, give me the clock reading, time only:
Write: 9:33
